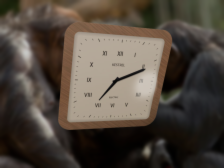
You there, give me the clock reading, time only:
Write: 7:11
